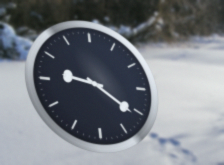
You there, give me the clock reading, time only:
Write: 9:21
